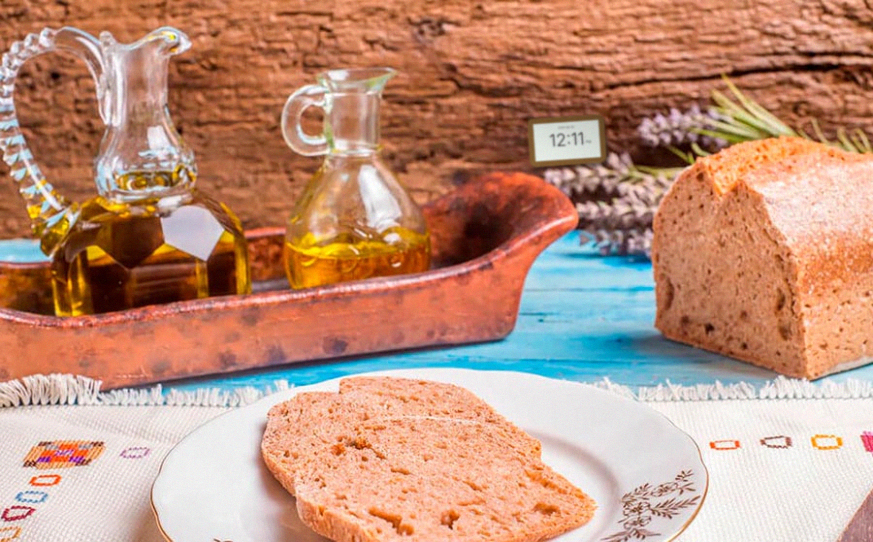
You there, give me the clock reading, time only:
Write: 12:11
